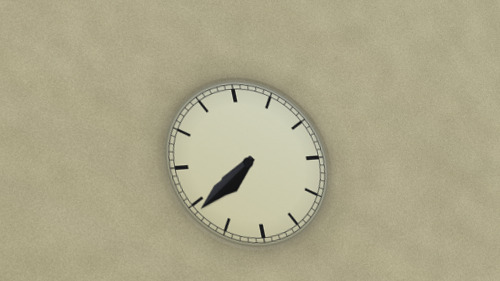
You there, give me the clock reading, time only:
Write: 7:39
